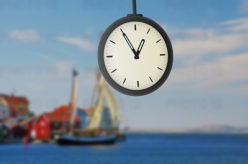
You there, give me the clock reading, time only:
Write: 12:55
